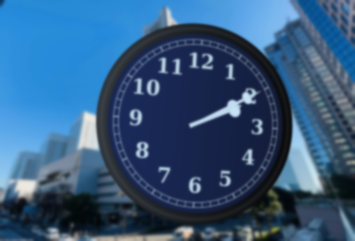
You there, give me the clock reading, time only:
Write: 2:10
